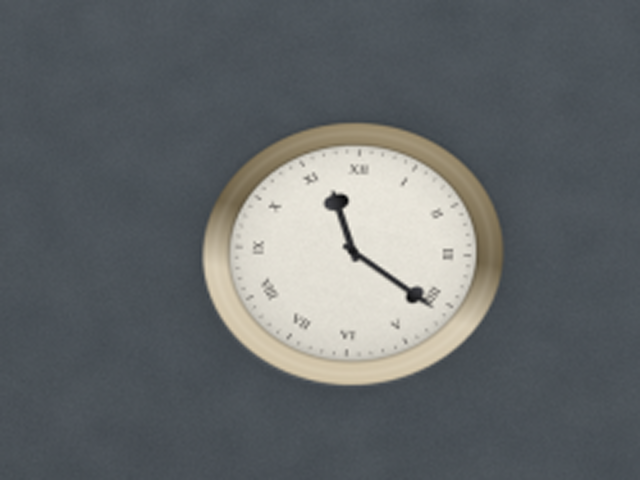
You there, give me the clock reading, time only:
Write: 11:21
